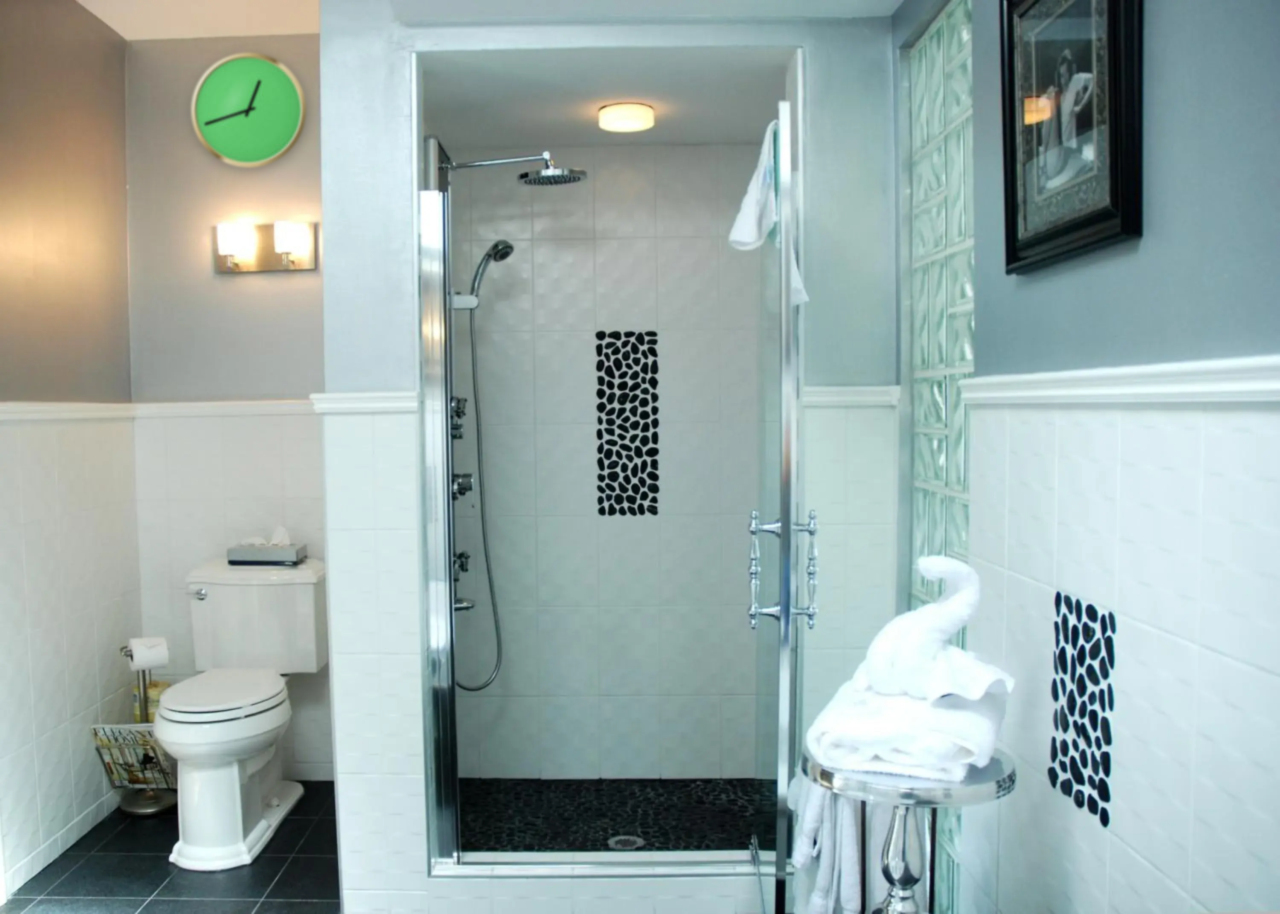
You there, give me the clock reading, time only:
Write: 12:42
